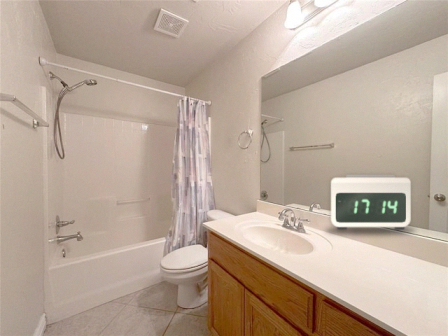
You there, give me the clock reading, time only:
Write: 17:14
